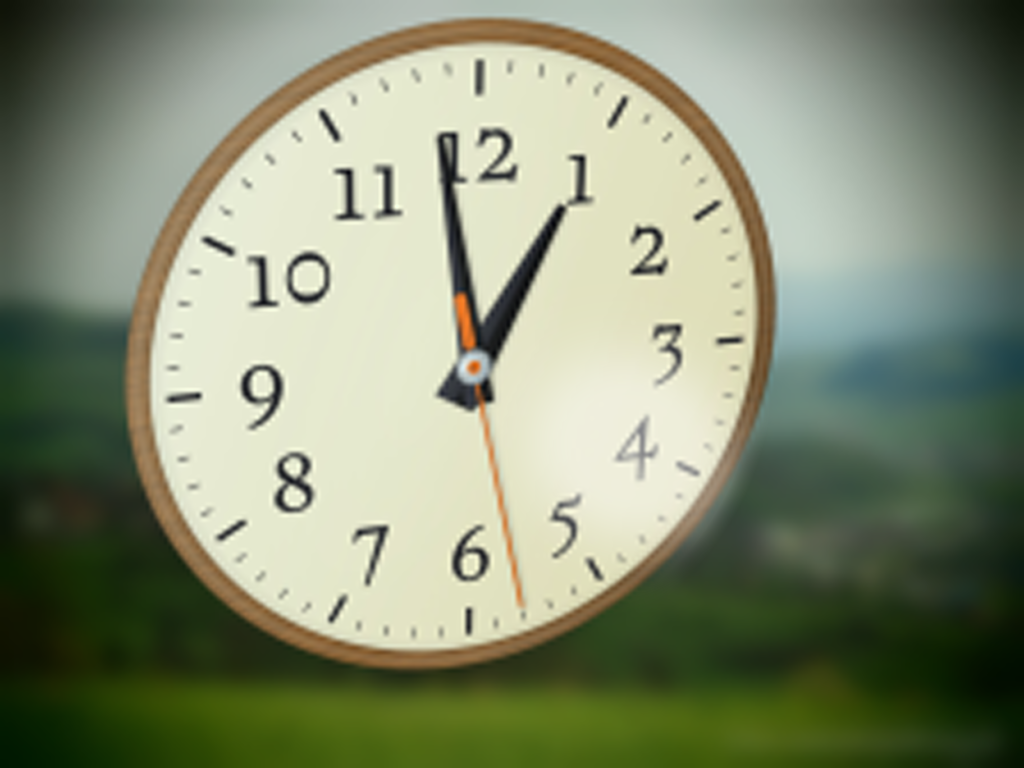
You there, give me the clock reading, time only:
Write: 12:58:28
